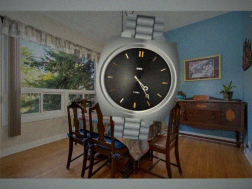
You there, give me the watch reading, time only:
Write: 4:24
